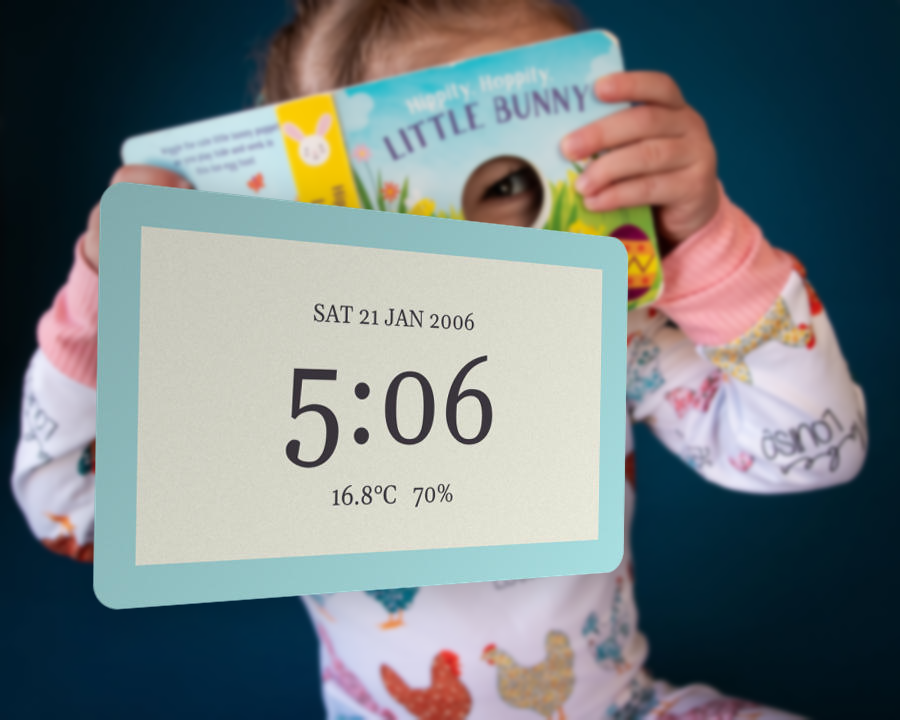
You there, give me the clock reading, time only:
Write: 5:06
